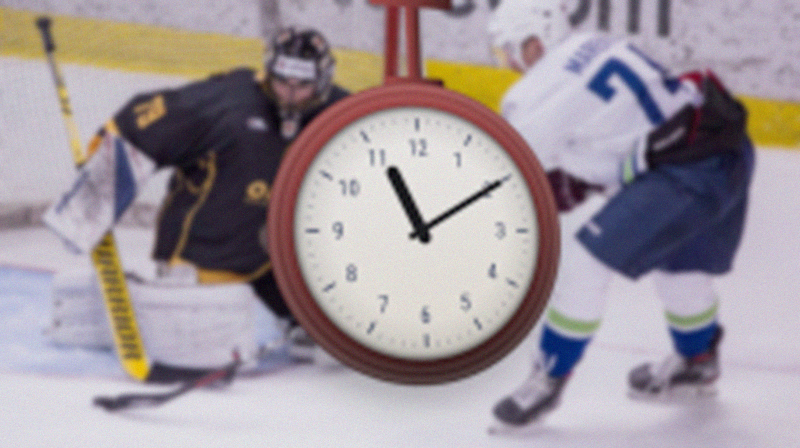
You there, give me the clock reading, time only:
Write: 11:10
